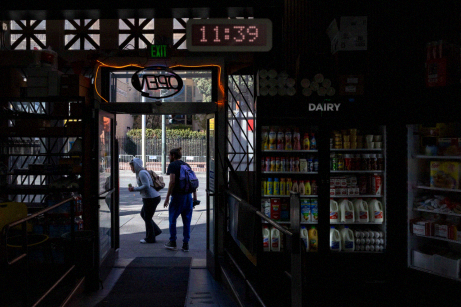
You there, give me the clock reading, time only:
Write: 11:39
